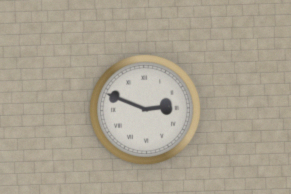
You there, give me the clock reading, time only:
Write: 2:49
